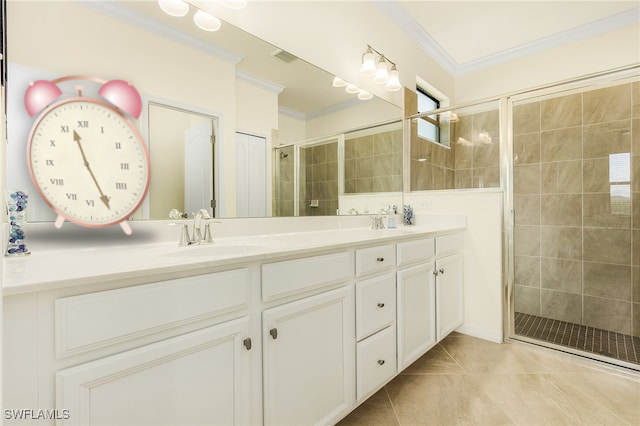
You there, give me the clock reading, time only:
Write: 11:26
